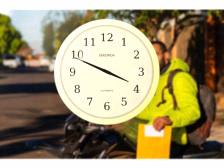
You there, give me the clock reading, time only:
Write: 3:49
